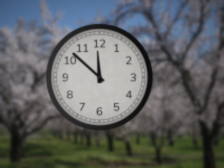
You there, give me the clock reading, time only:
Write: 11:52
